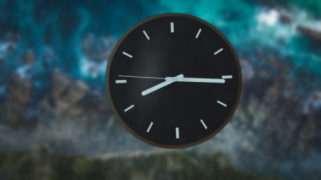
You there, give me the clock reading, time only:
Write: 8:15:46
